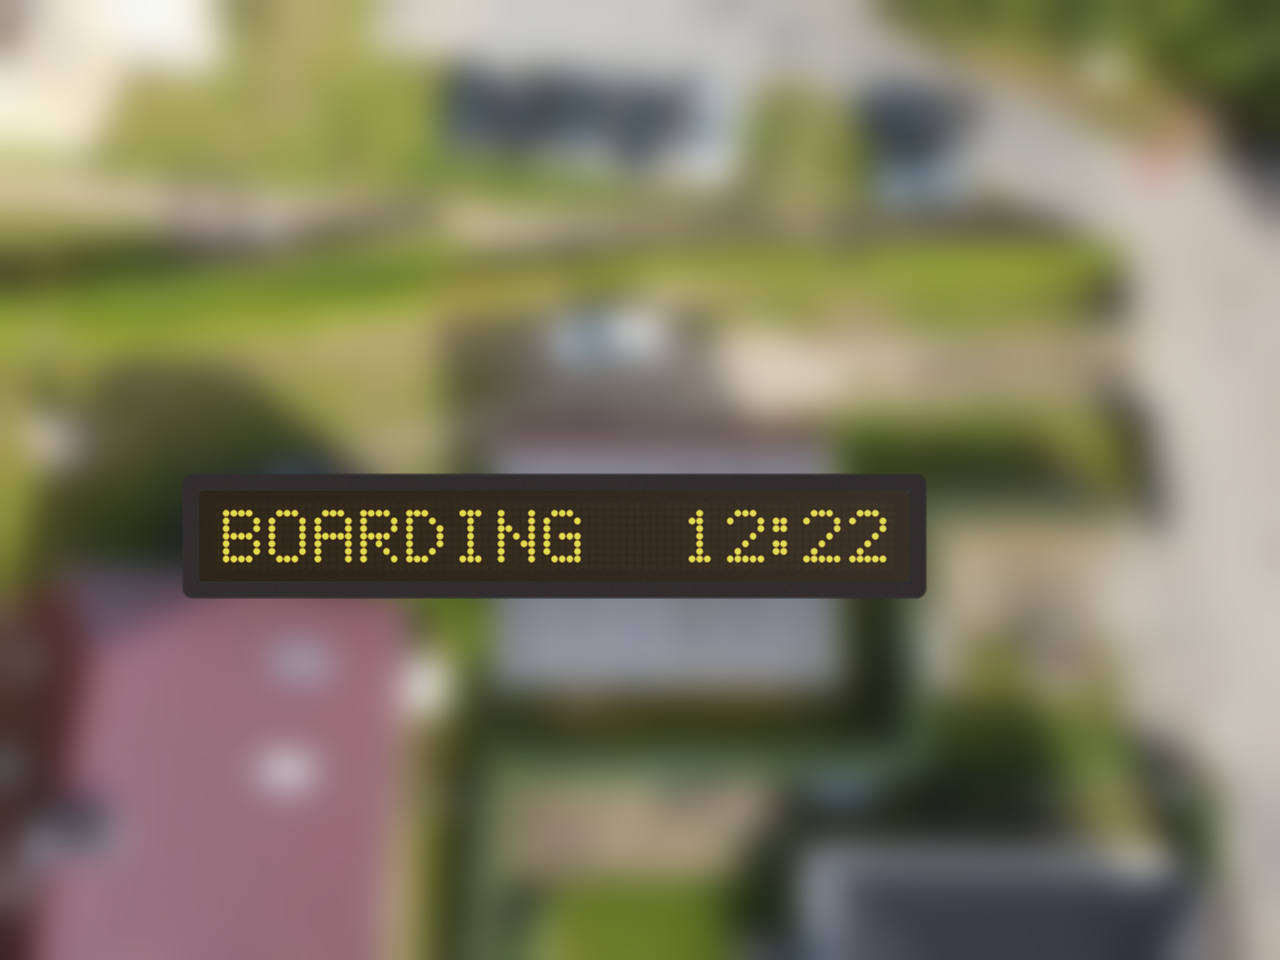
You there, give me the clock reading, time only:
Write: 12:22
